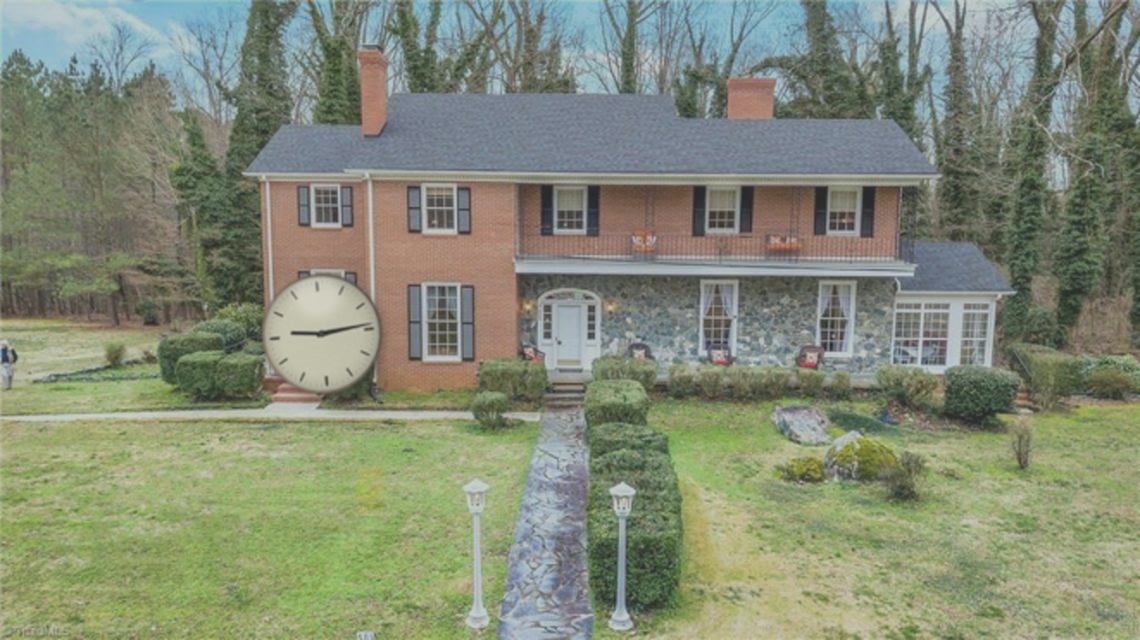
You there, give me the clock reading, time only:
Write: 9:14
